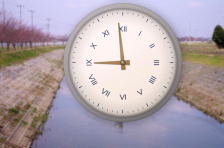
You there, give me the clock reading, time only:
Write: 8:59
